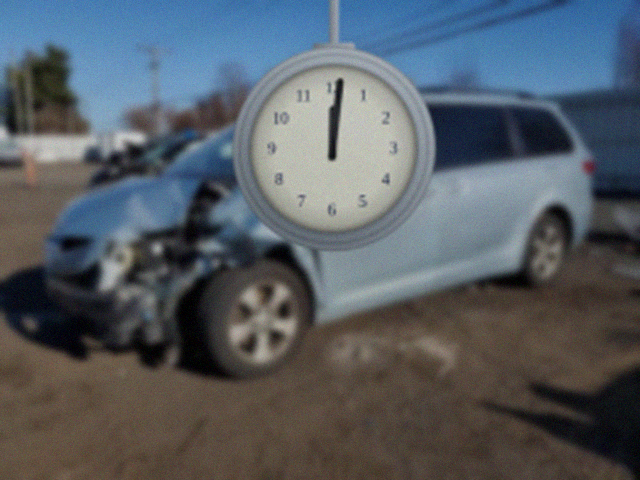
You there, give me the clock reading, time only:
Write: 12:01
